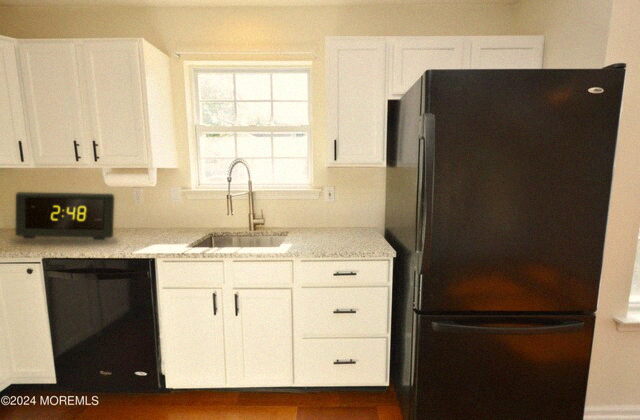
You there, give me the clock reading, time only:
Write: 2:48
